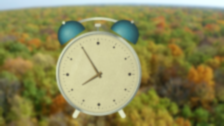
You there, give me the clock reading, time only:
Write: 7:55
